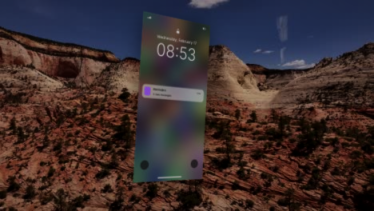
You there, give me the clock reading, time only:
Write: 8:53
